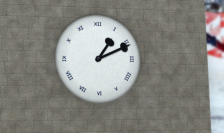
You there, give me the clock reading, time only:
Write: 1:11
